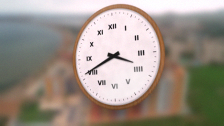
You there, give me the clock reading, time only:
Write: 3:41
